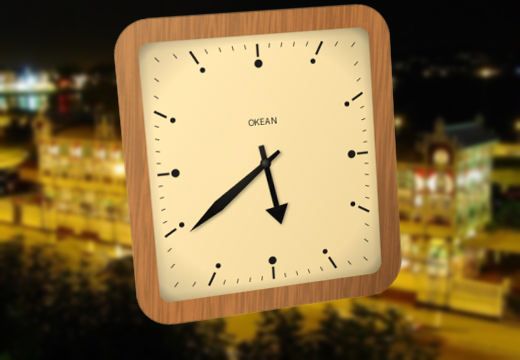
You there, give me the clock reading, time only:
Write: 5:39
